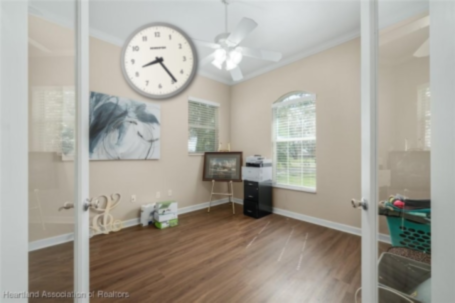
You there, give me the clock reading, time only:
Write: 8:24
